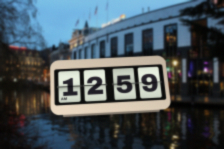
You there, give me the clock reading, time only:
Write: 12:59
